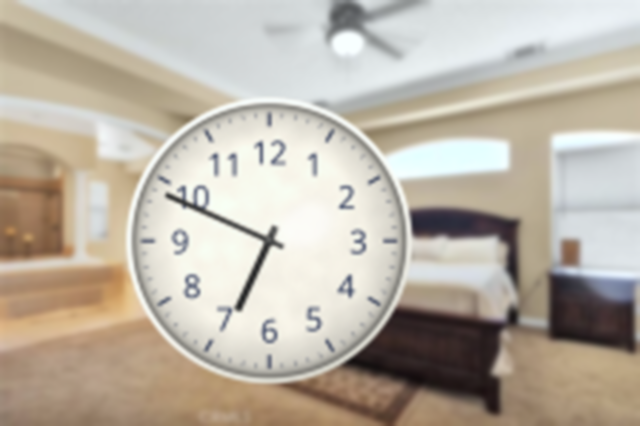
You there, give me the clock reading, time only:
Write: 6:49
